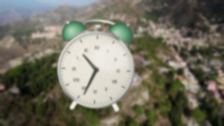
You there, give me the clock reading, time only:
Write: 10:34
